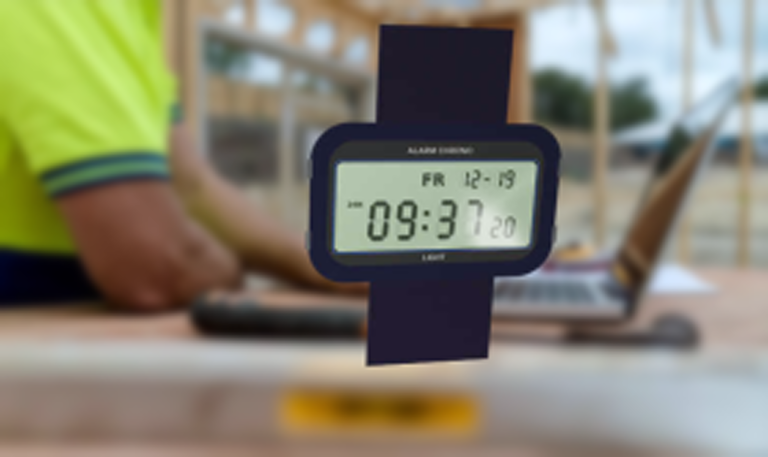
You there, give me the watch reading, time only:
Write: 9:37:20
